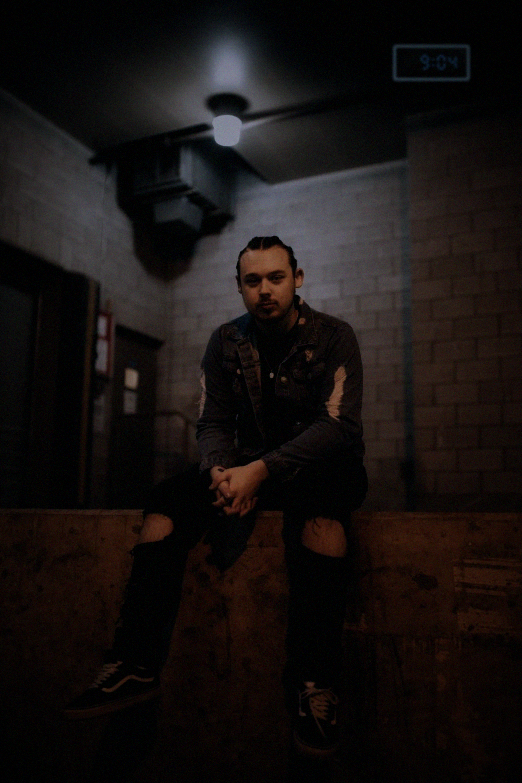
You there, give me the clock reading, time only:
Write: 9:04
